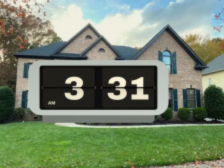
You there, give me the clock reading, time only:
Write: 3:31
